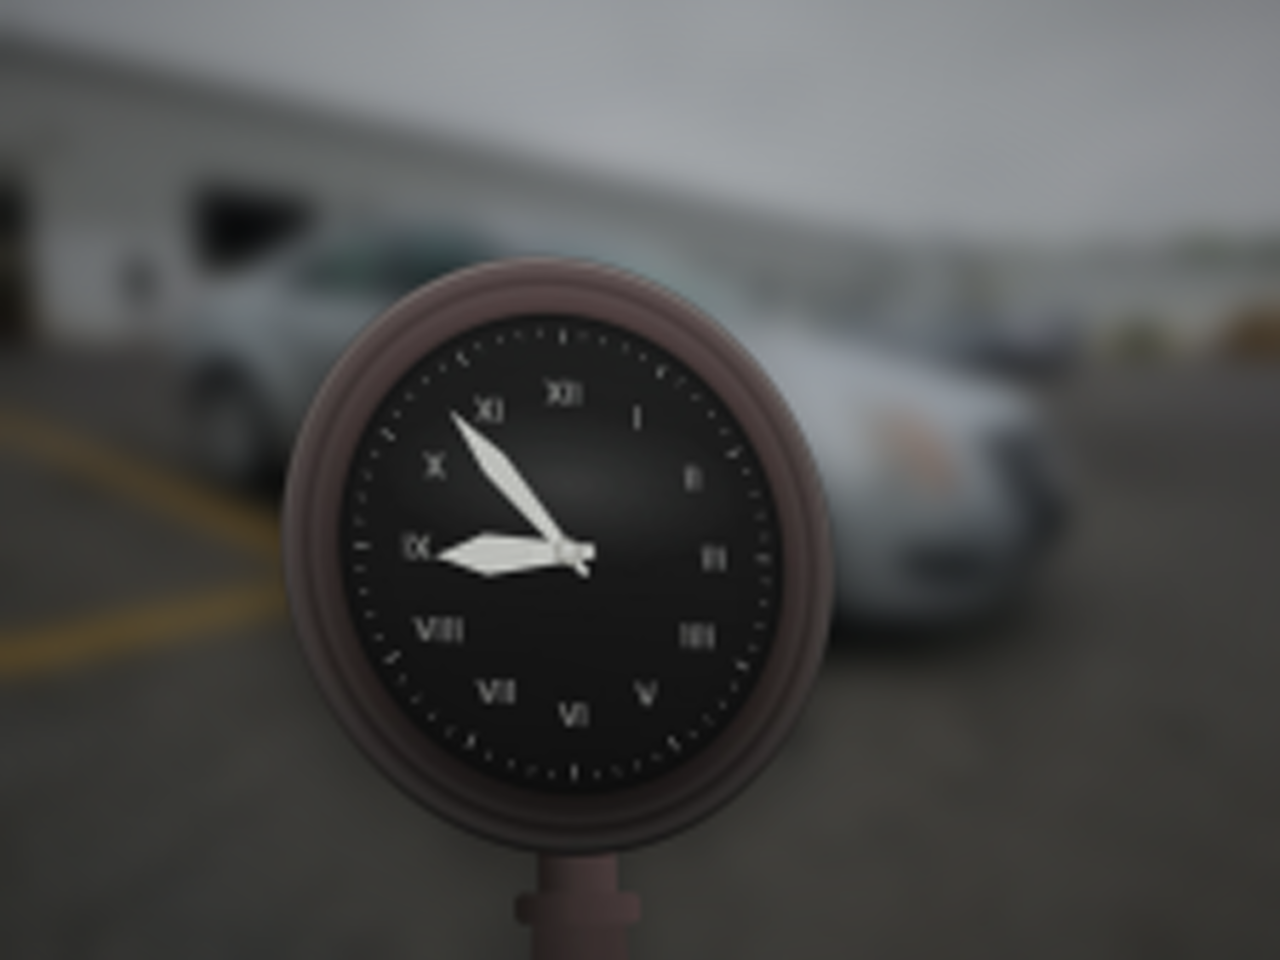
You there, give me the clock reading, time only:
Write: 8:53
